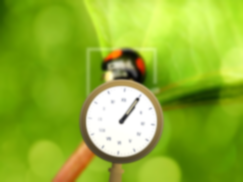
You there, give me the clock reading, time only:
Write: 1:05
